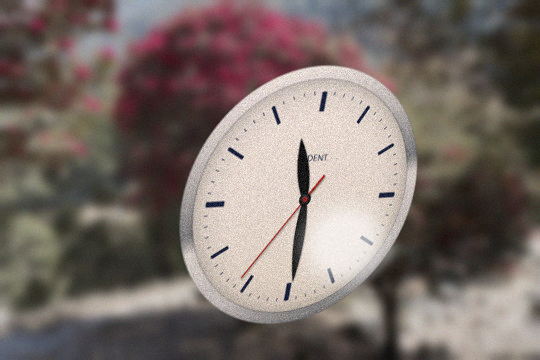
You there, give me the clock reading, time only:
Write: 11:29:36
